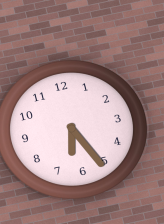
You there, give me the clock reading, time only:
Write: 6:26
